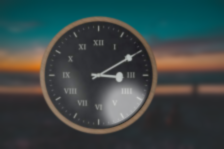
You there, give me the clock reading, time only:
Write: 3:10
